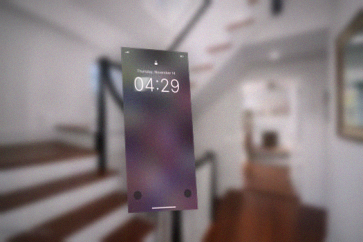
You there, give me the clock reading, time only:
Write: 4:29
